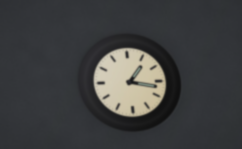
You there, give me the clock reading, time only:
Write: 1:17
